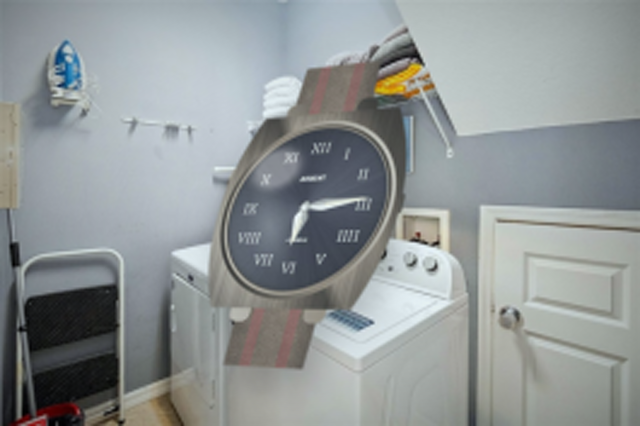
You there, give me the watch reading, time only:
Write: 6:14
